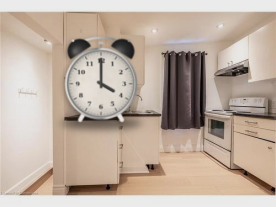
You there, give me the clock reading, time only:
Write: 4:00
